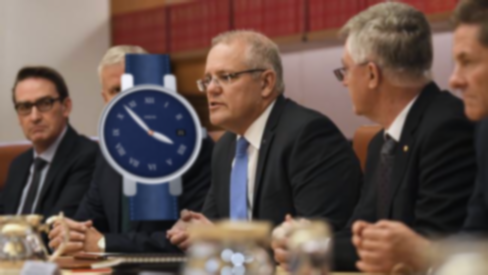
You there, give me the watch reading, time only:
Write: 3:53
